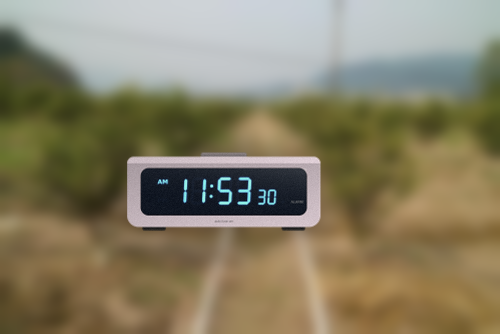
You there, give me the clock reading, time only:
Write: 11:53:30
